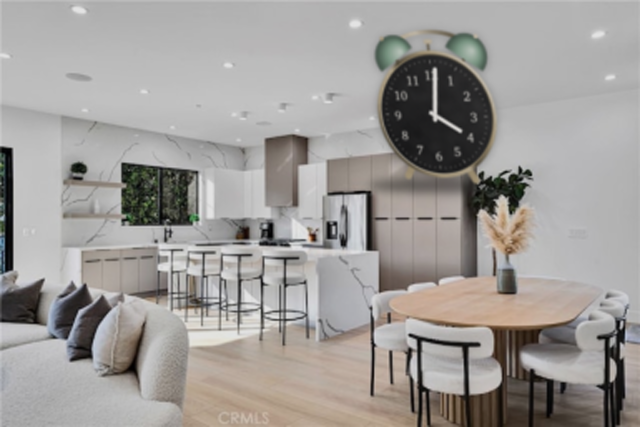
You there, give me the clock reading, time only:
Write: 4:01
